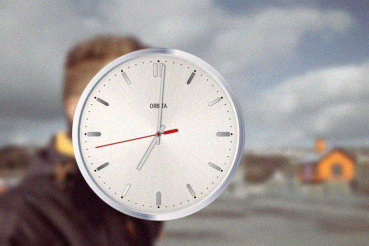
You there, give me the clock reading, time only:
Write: 7:00:43
